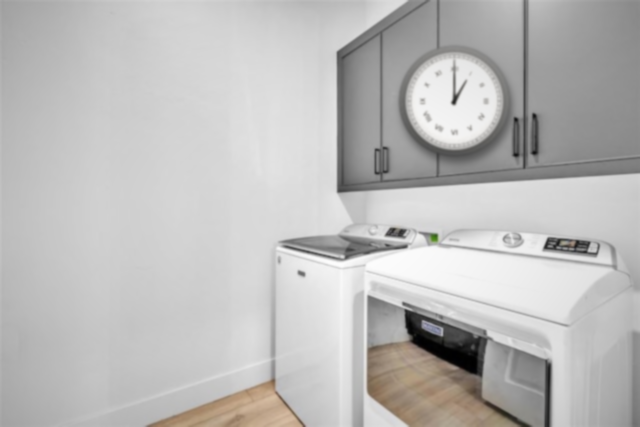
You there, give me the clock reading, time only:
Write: 1:00
